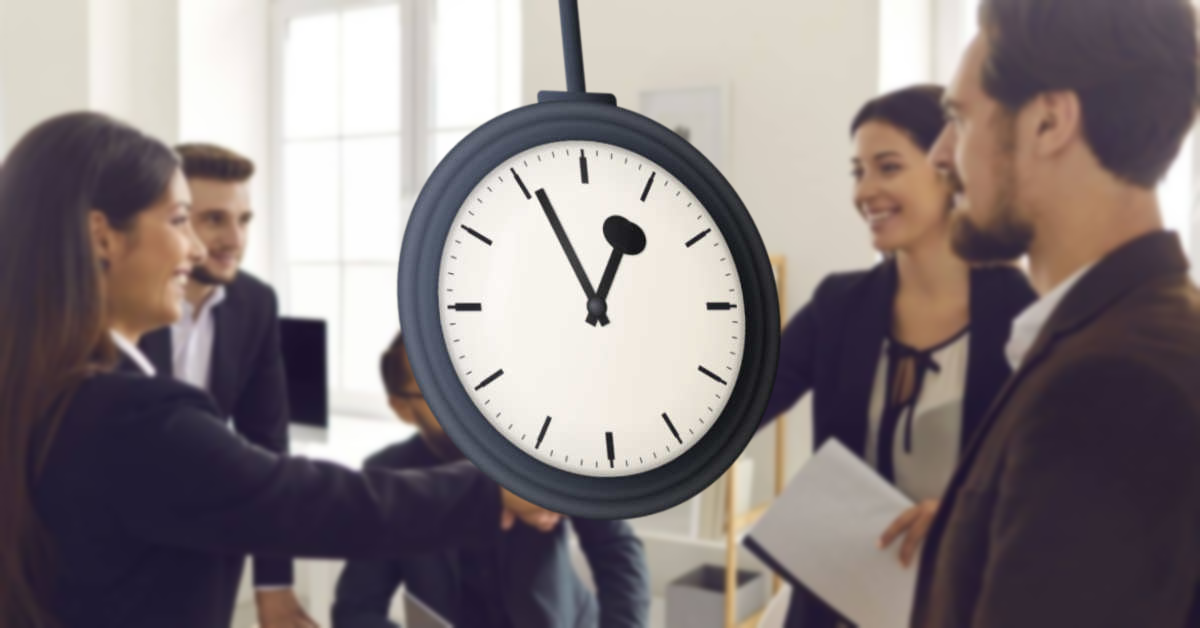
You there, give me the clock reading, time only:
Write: 12:56
